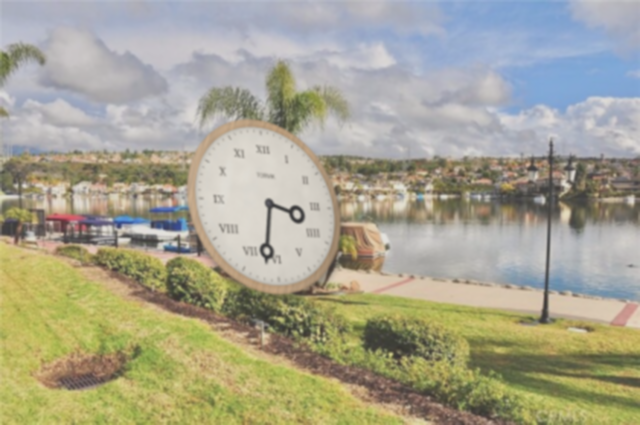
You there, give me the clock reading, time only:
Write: 3:32
